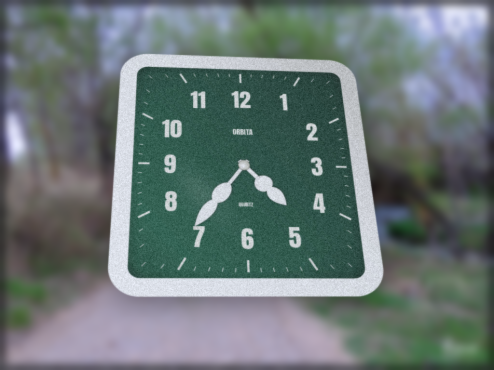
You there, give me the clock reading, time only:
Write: 4:36
